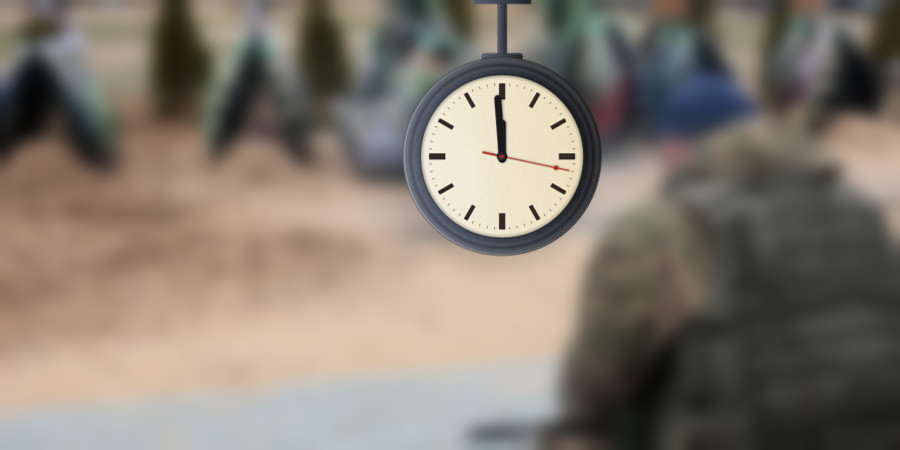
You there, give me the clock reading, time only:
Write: 11:59:17
